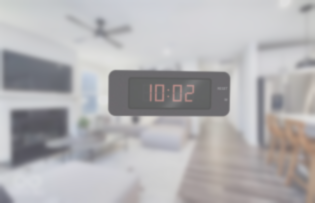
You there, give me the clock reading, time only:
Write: 10:02
